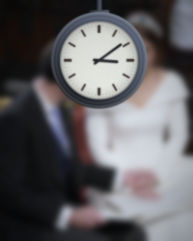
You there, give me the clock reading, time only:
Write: 3:09
